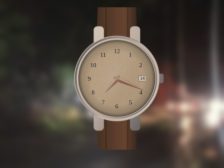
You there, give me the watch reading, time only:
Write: 7:19
